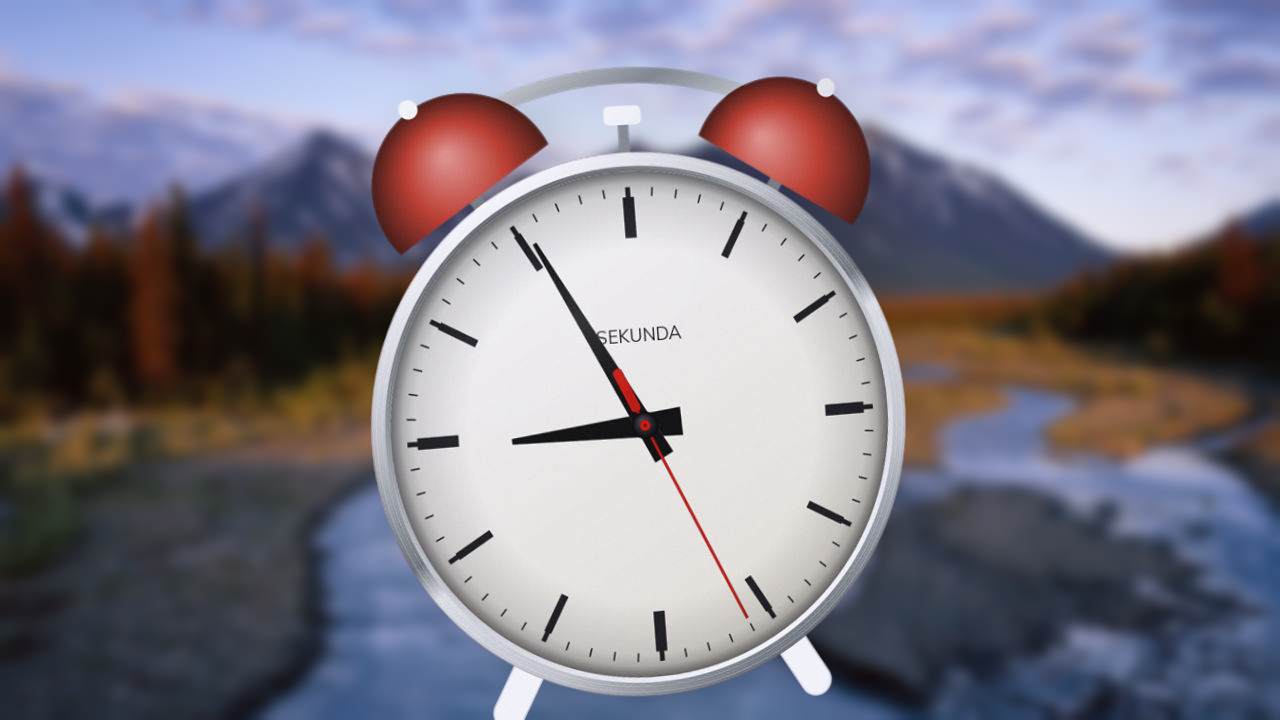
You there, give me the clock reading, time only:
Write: 8:55:26
